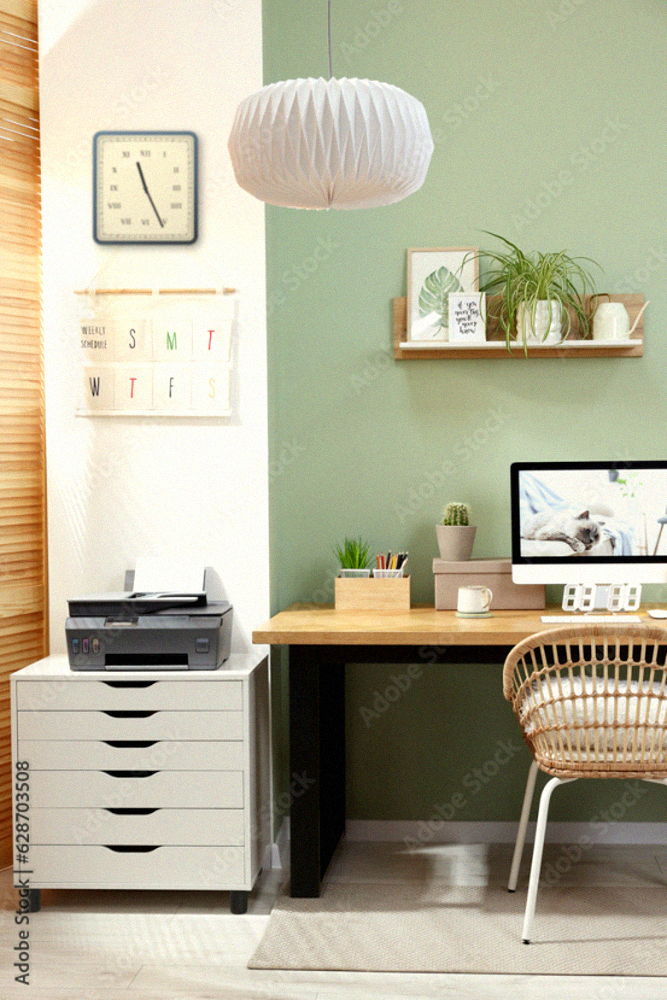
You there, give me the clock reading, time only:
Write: 11:26
